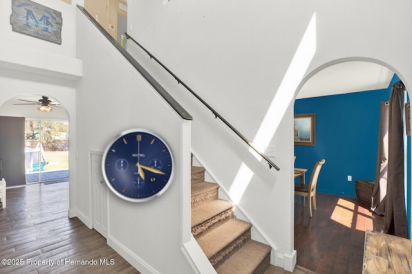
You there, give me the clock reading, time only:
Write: 5:18
